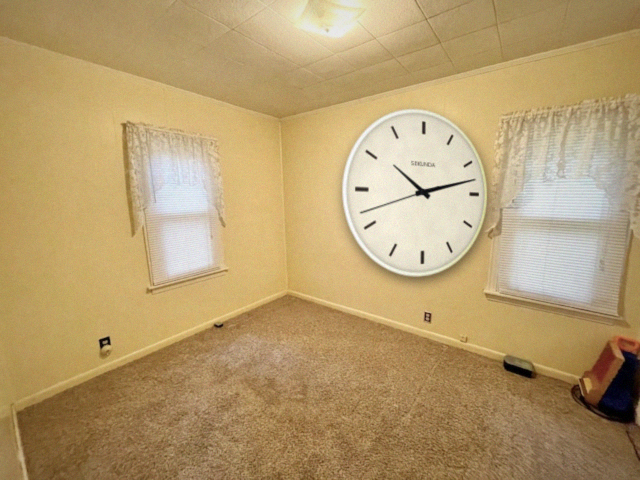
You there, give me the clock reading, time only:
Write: 10:12:42
